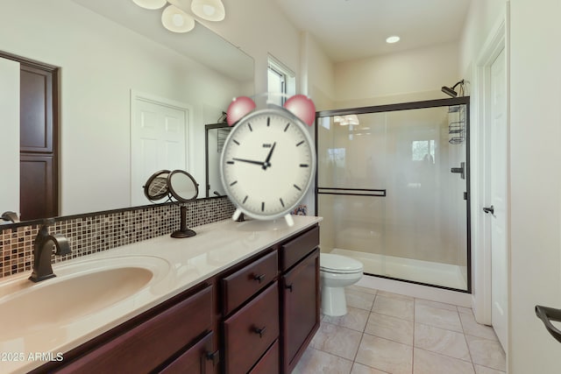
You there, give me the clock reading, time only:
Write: 12:46
